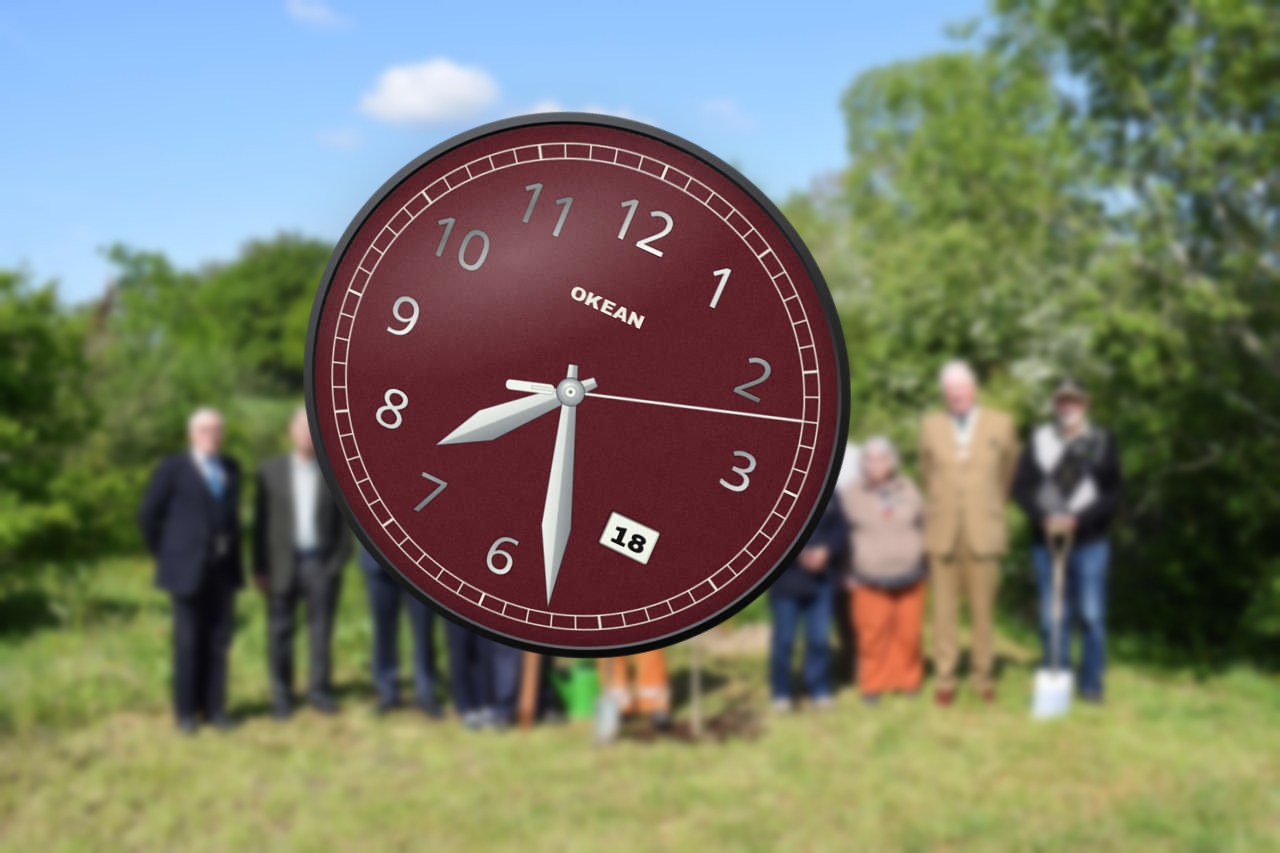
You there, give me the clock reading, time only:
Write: 7:27:12
